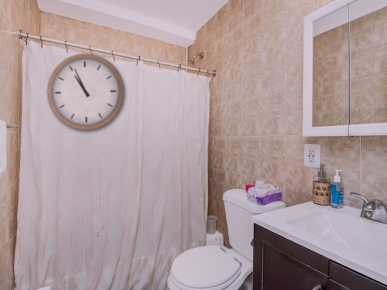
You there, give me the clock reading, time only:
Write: 10:56
